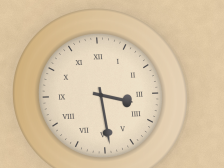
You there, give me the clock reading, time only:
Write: 3:29
